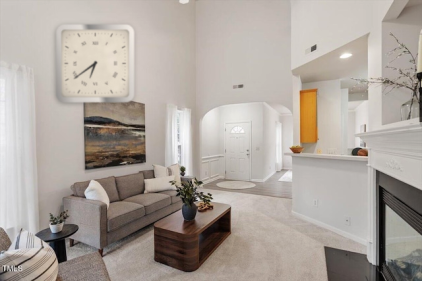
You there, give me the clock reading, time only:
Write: 6:39
